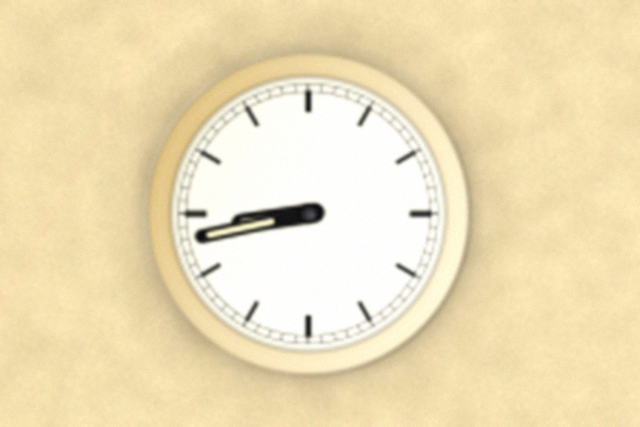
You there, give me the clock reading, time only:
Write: 8:43
